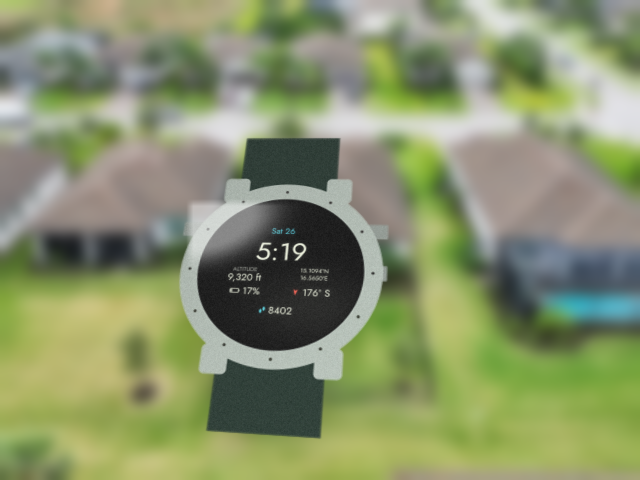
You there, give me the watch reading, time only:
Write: 5:19
